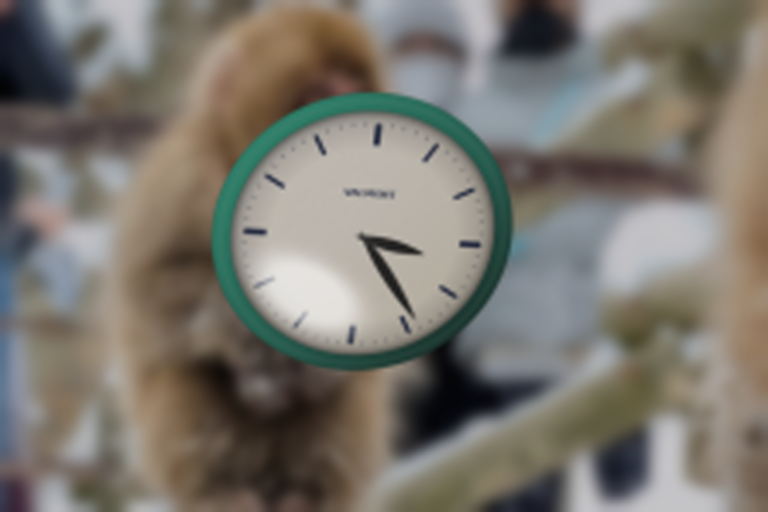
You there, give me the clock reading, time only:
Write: 3:24
